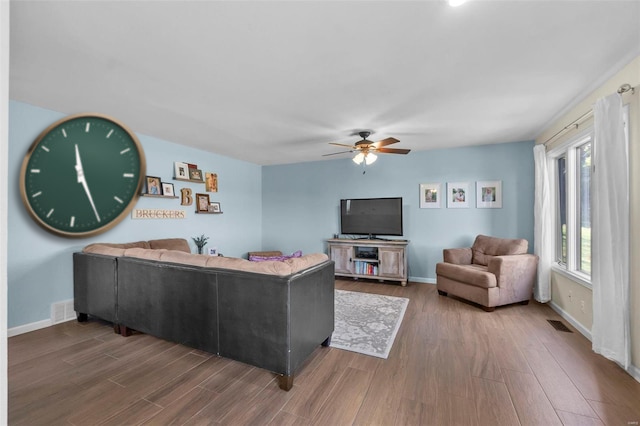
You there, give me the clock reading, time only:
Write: 11:25
